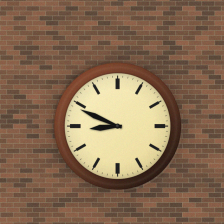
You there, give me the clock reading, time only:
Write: 8:49
